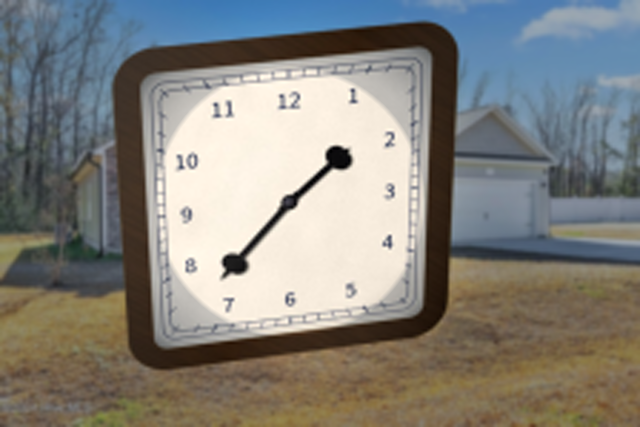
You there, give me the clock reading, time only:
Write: 1:37
